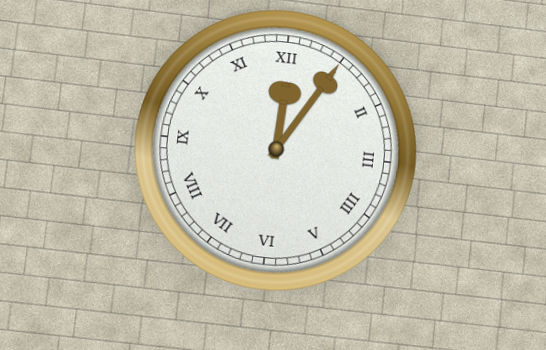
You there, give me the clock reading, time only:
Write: 12:05
